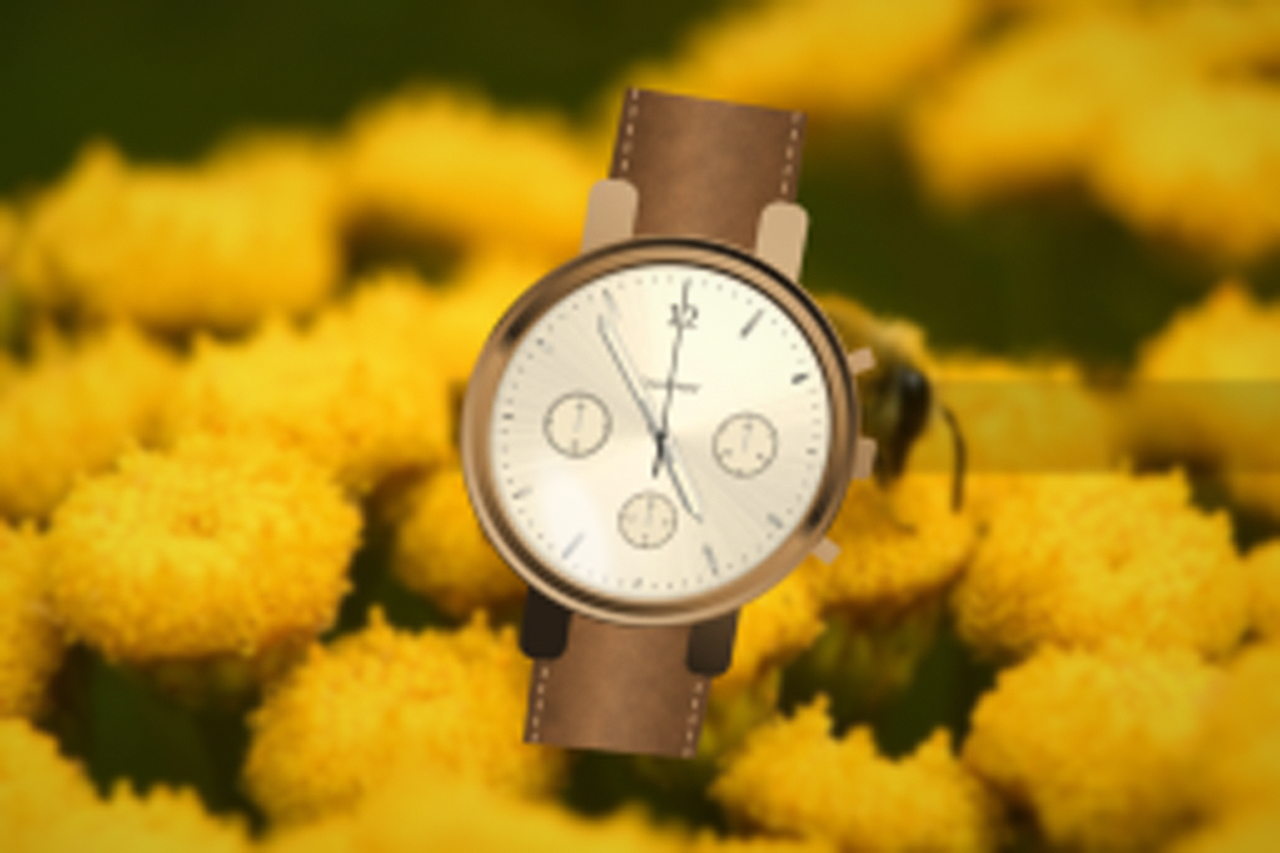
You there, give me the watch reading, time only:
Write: 4:54
